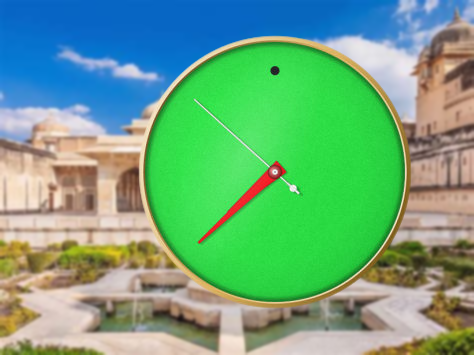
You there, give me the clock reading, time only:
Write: 7:37:52
